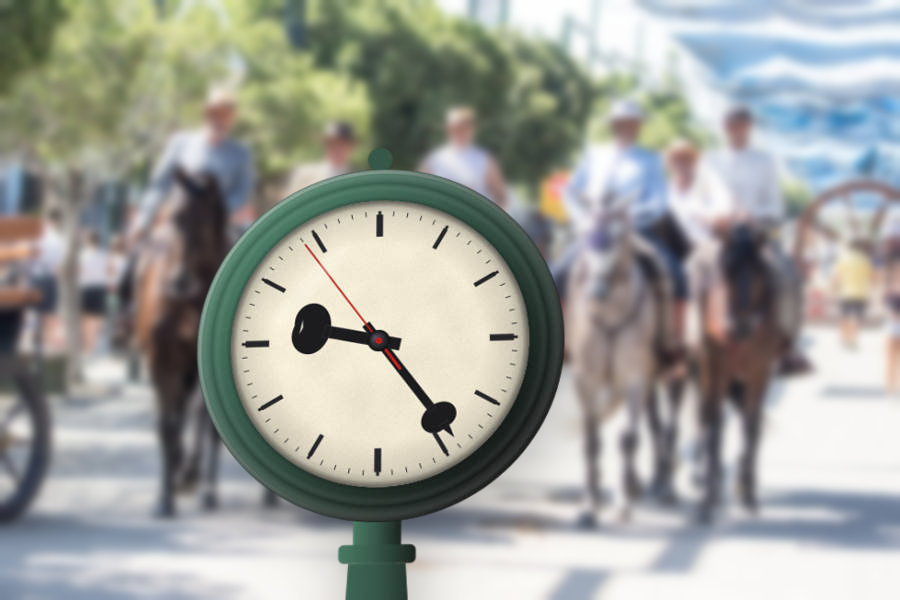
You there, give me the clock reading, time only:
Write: 9:23:54
